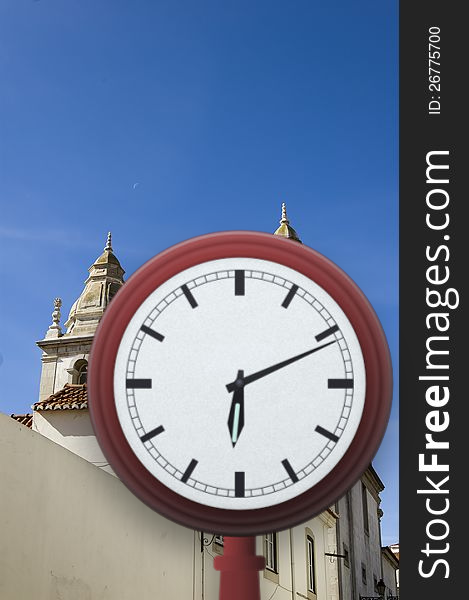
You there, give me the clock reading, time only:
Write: 6:11
